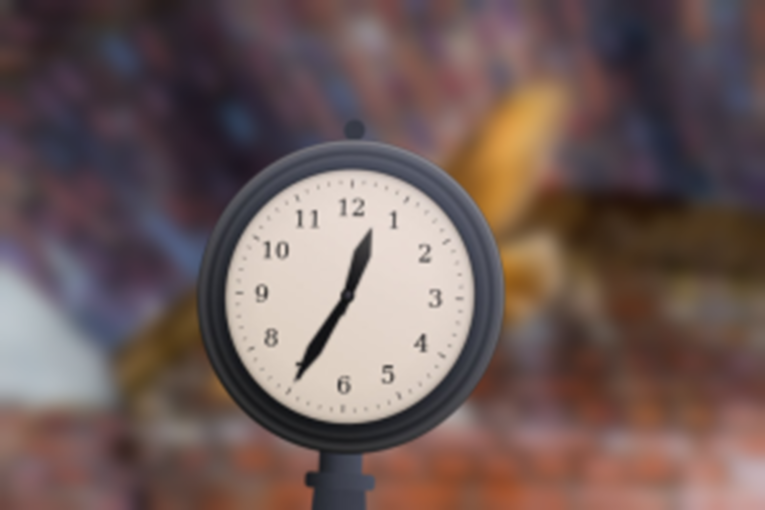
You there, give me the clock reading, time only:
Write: 12:35
